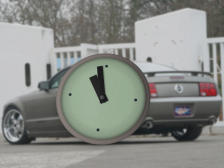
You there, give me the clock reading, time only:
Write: 10:58
